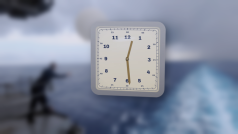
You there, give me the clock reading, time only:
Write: 12:29
